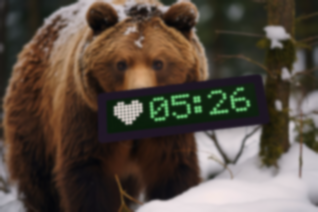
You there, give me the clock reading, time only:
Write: 5:26
